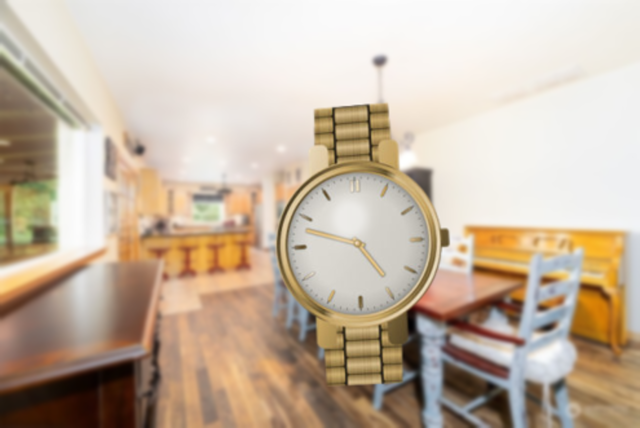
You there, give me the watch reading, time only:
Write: 4:48
